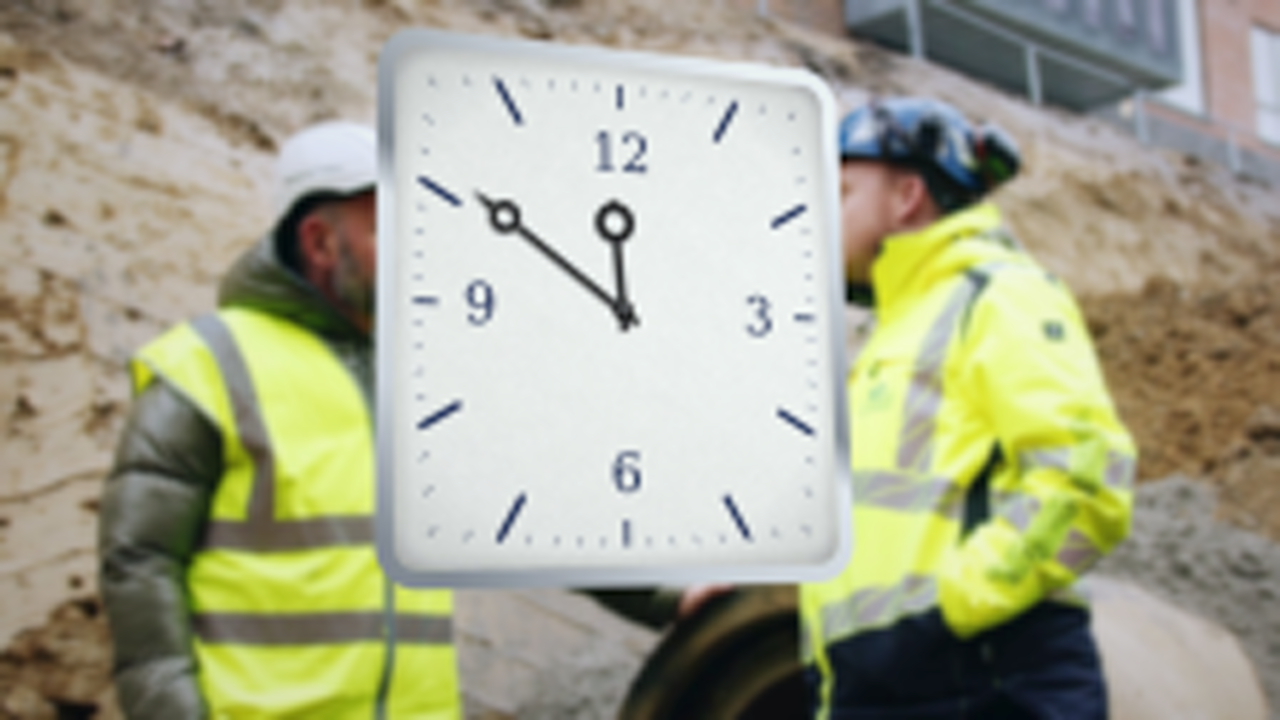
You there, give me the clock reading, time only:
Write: 11:51
